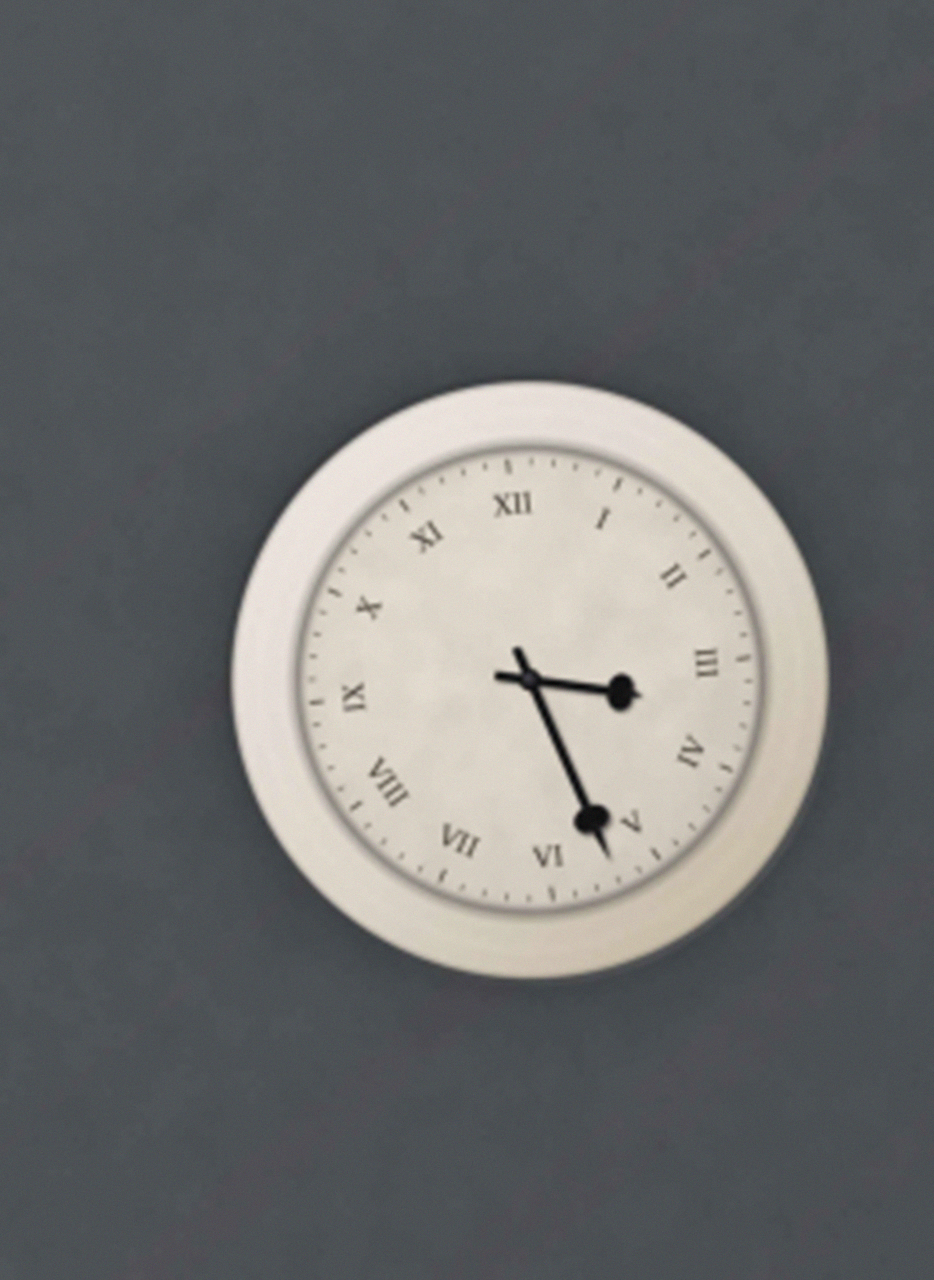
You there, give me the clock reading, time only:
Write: 3:27
